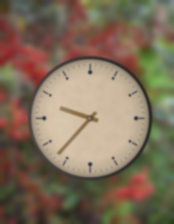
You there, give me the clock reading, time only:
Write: 9:37
